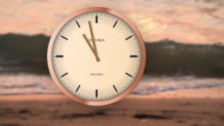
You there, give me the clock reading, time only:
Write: 10:58
